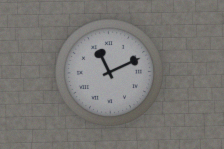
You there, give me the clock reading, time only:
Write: 11:11
